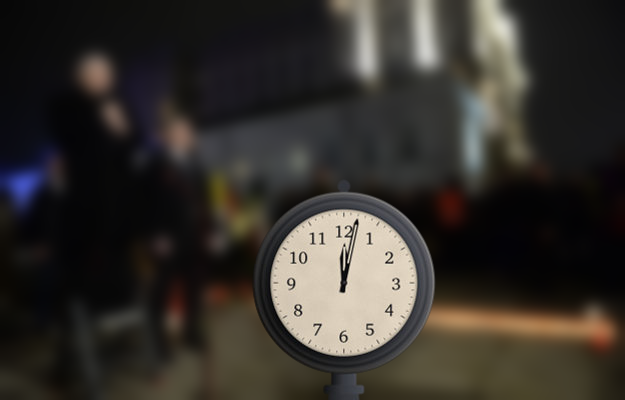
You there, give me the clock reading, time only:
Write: 12:02
